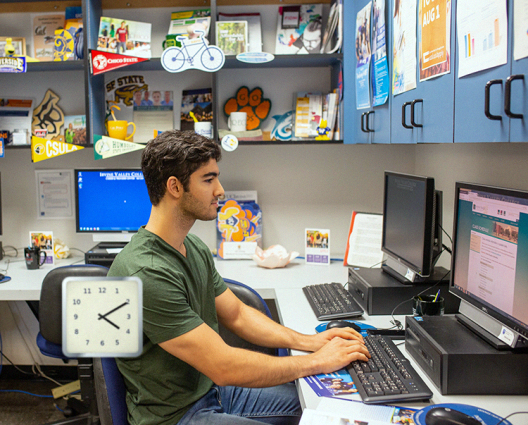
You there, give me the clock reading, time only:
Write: 4:10
